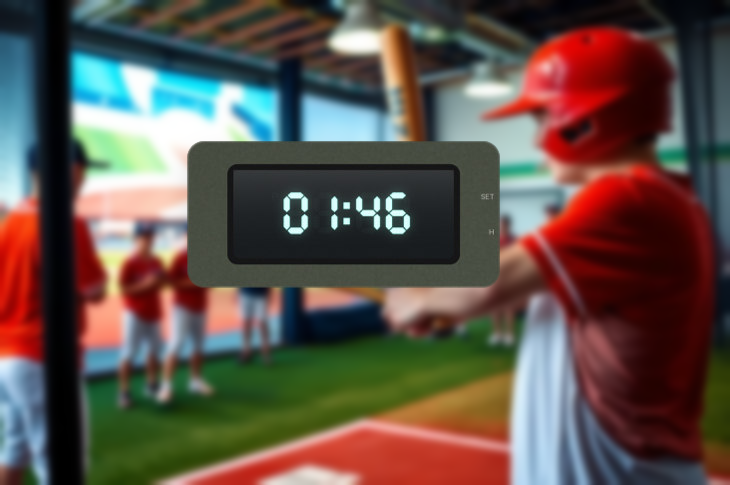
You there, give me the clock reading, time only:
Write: 1:46
